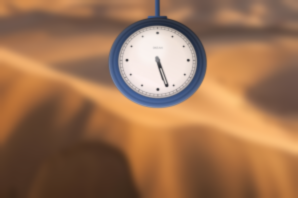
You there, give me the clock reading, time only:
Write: 5:27
